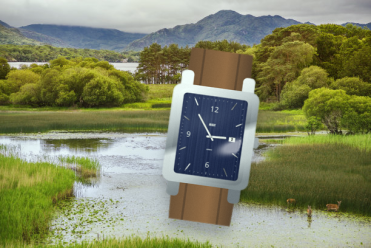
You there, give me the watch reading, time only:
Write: 2:54
